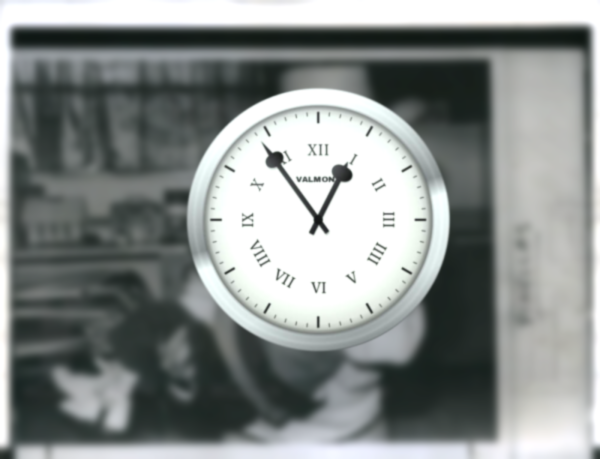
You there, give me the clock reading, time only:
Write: 12:54
